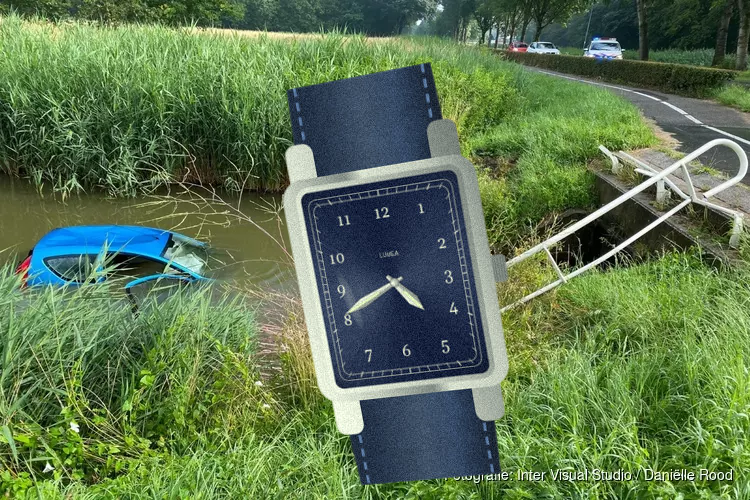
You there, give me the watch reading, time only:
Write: 4:41
